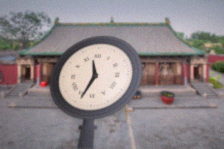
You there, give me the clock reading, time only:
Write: 11:34
